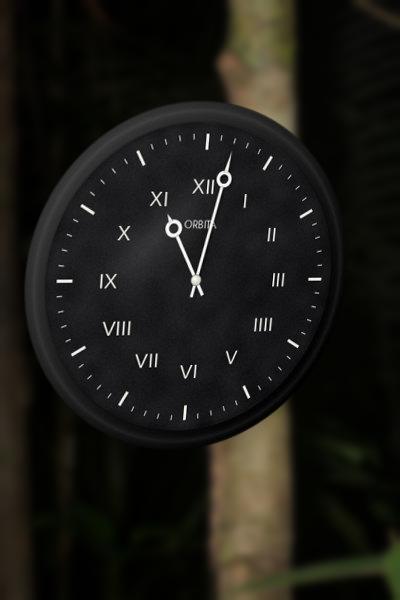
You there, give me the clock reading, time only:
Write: 11:02
